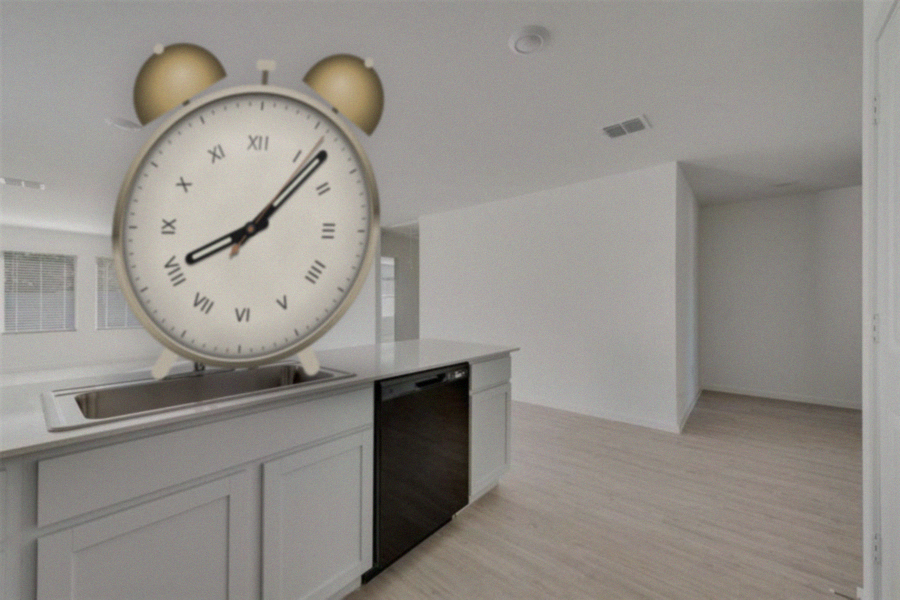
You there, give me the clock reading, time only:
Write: 8:07:06
